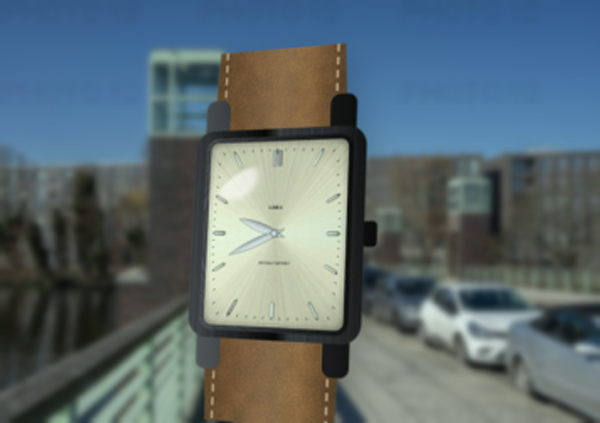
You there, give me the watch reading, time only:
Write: 9:41
